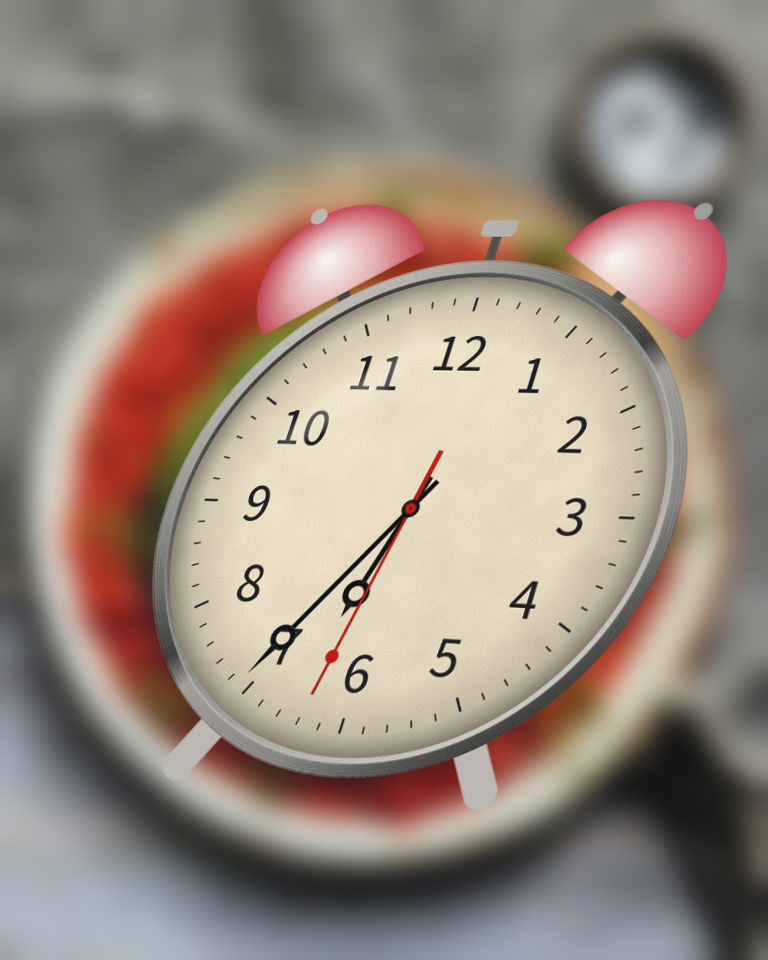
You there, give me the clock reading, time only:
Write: 6:35:32
